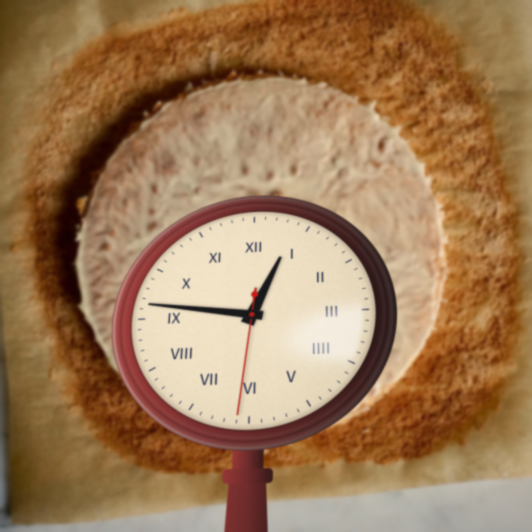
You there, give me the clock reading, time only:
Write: 12:46:31
